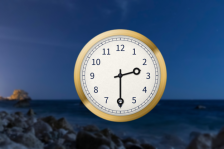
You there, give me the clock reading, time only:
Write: 2:30
